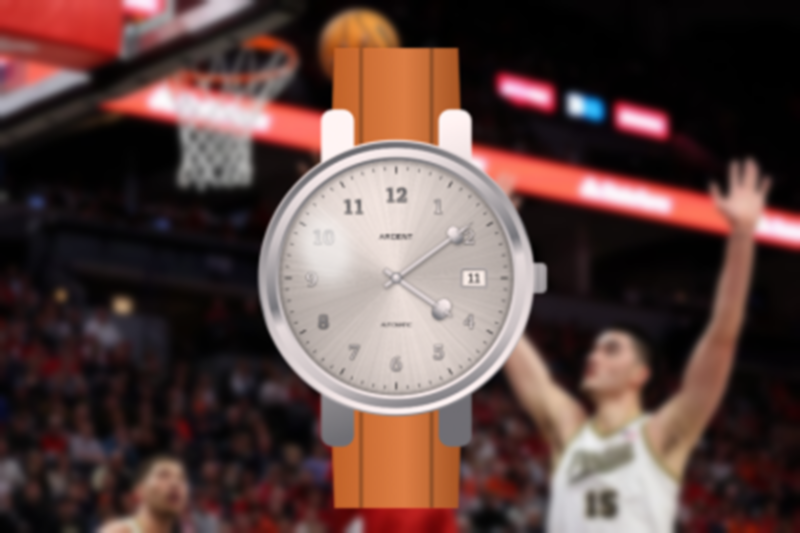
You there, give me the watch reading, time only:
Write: 4:09
